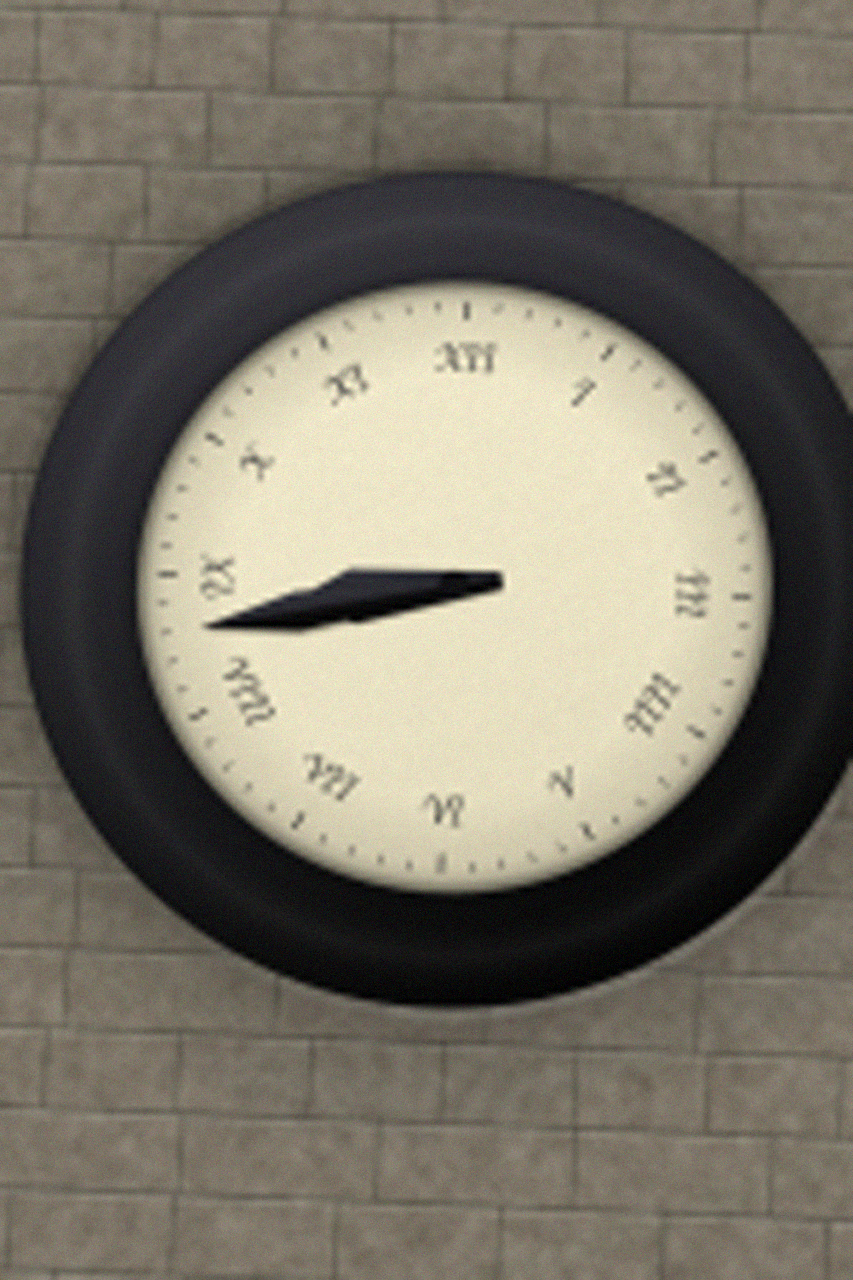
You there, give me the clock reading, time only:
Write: 8:43
